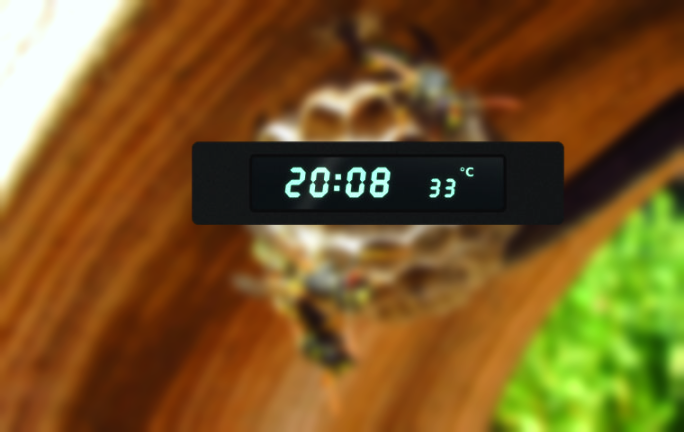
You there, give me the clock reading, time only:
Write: 20:08
